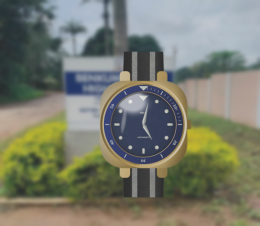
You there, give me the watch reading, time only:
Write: 5:02
